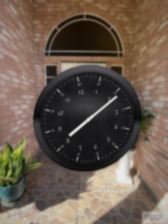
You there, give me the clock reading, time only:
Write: 8:11
